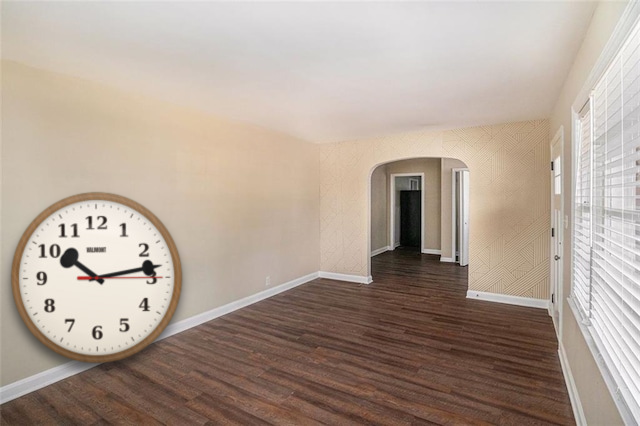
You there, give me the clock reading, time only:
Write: 10:13:15
